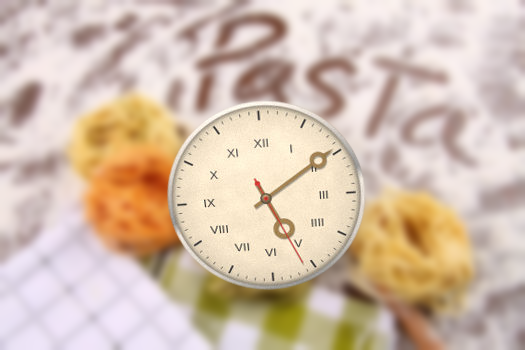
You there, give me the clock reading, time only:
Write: 5:09:26
